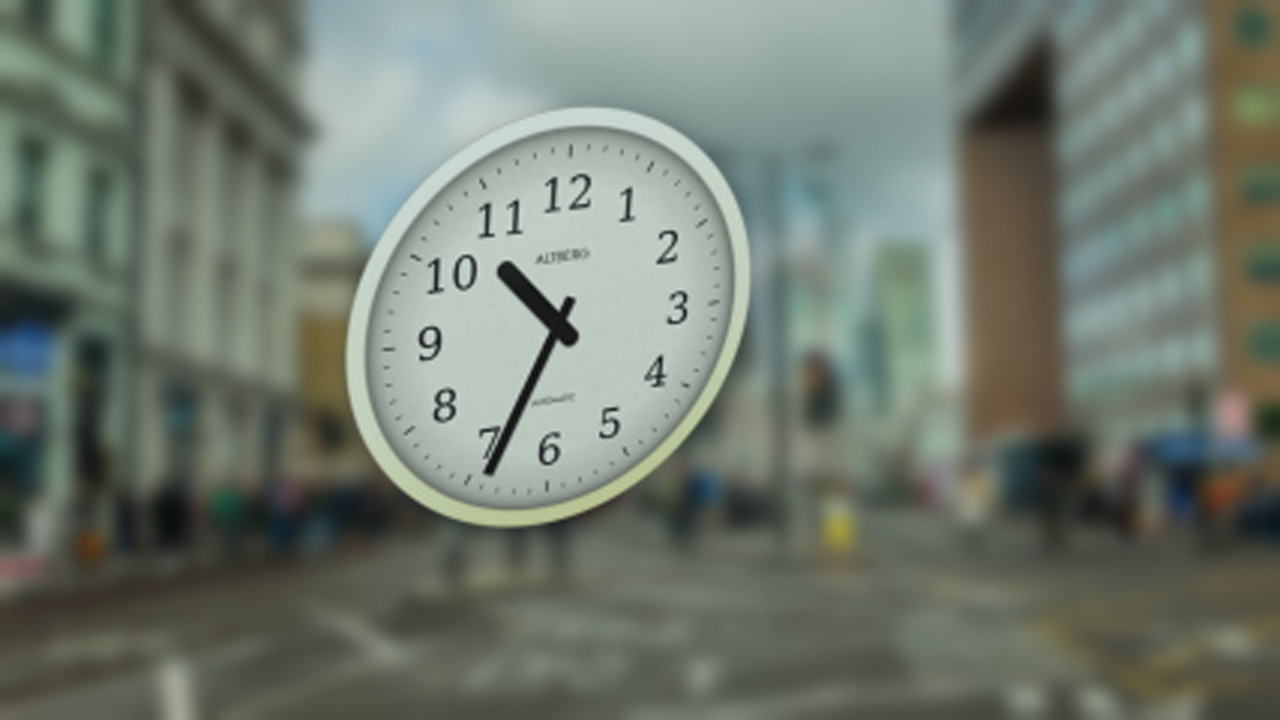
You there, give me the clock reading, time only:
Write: 10:34
